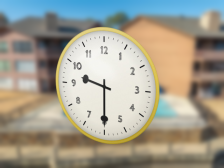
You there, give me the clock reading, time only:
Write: 9:30
